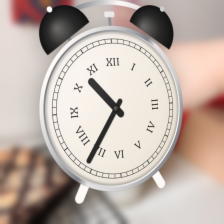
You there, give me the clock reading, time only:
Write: 10:36
